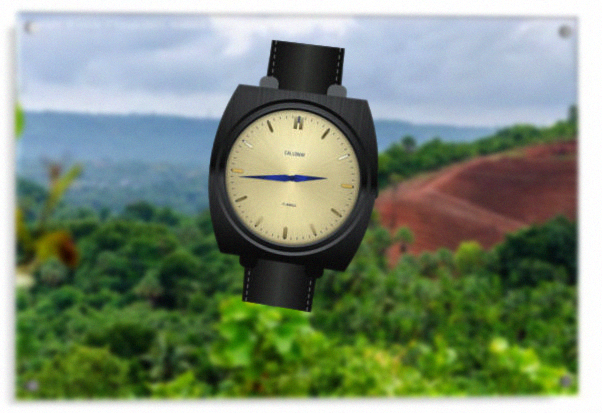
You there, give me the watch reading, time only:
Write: 2:44
